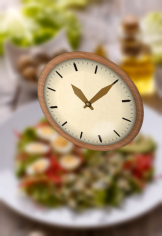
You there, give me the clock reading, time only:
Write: 11:10
